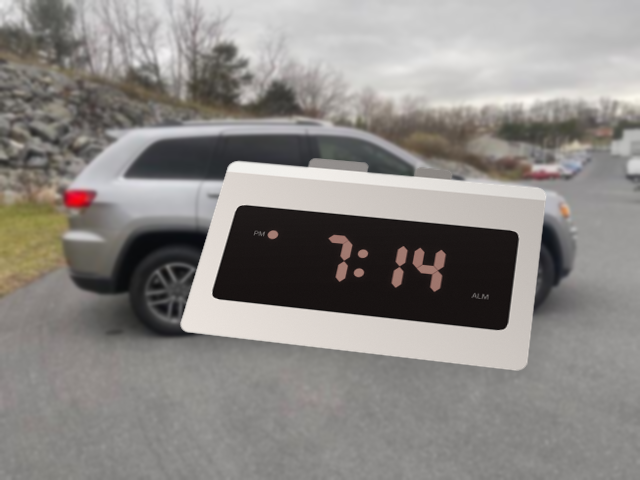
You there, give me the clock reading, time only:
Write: 7:14
